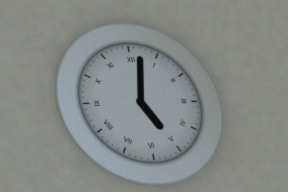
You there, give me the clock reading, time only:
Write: 5:02
